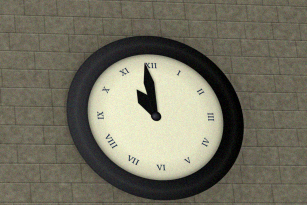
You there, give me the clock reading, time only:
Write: 10:59
